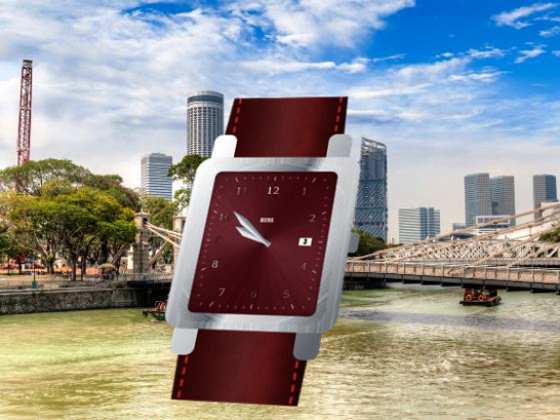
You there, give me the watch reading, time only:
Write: 9:52
